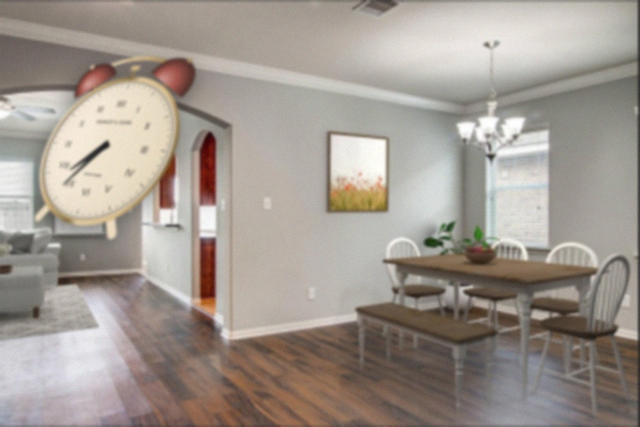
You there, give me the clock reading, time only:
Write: 7:36
